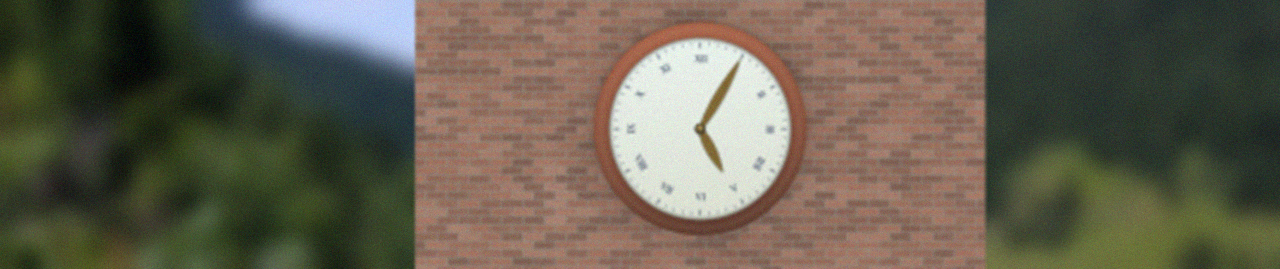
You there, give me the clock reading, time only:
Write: 5:05
